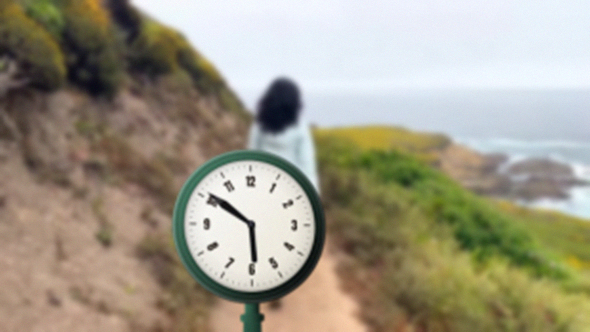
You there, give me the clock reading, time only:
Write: 5:51
